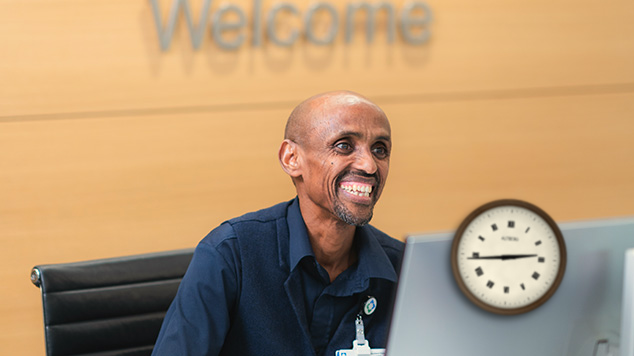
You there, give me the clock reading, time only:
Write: 2:44
